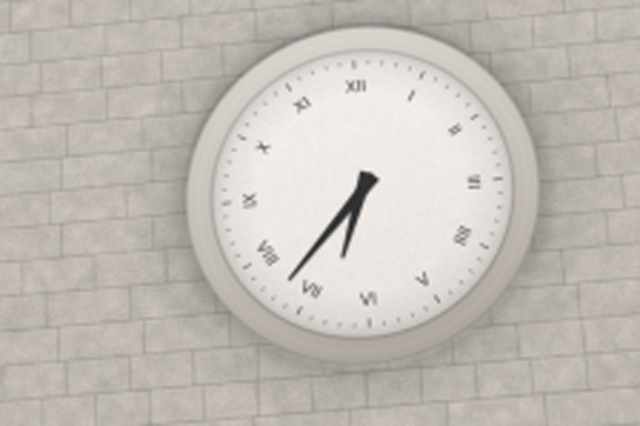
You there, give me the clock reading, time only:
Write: 6:37
